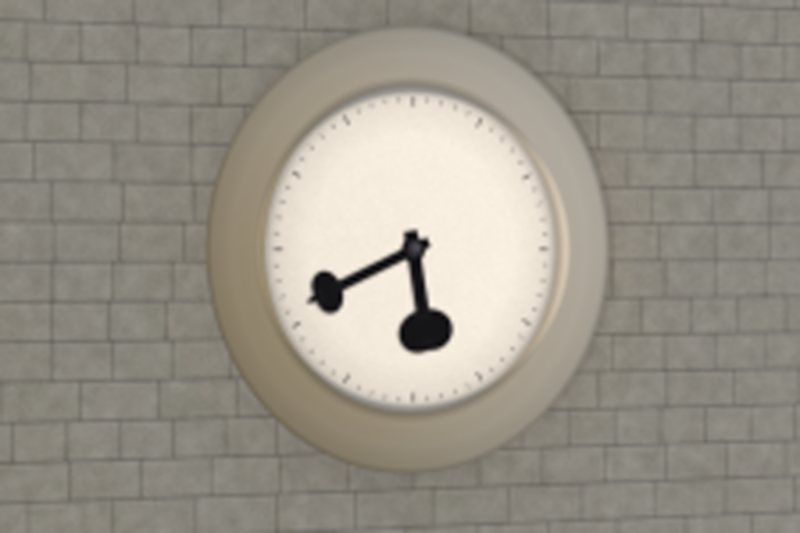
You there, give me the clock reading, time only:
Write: 5:41
